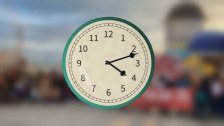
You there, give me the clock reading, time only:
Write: 4:12
